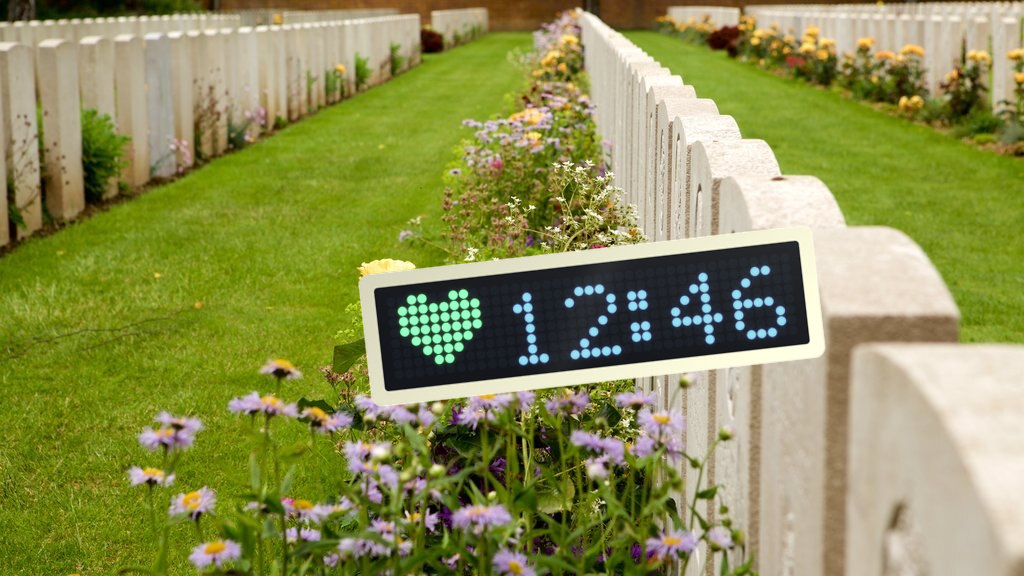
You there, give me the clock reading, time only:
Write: 12:46
